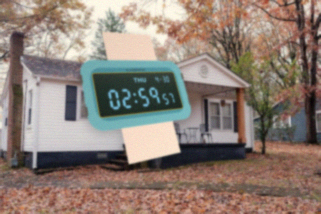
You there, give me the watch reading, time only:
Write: 2:59:57
